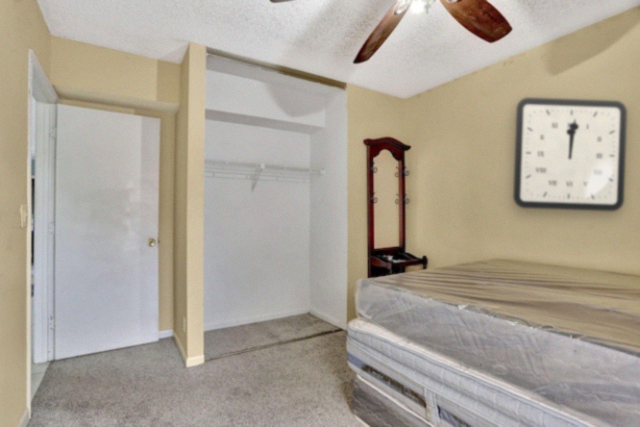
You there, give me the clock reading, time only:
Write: 12:01
